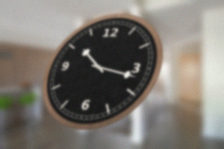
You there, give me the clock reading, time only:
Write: 10:17
